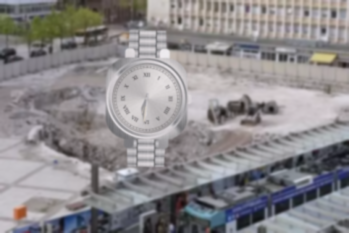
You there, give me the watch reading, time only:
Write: 6:31
